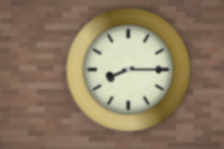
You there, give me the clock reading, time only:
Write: 8:15
